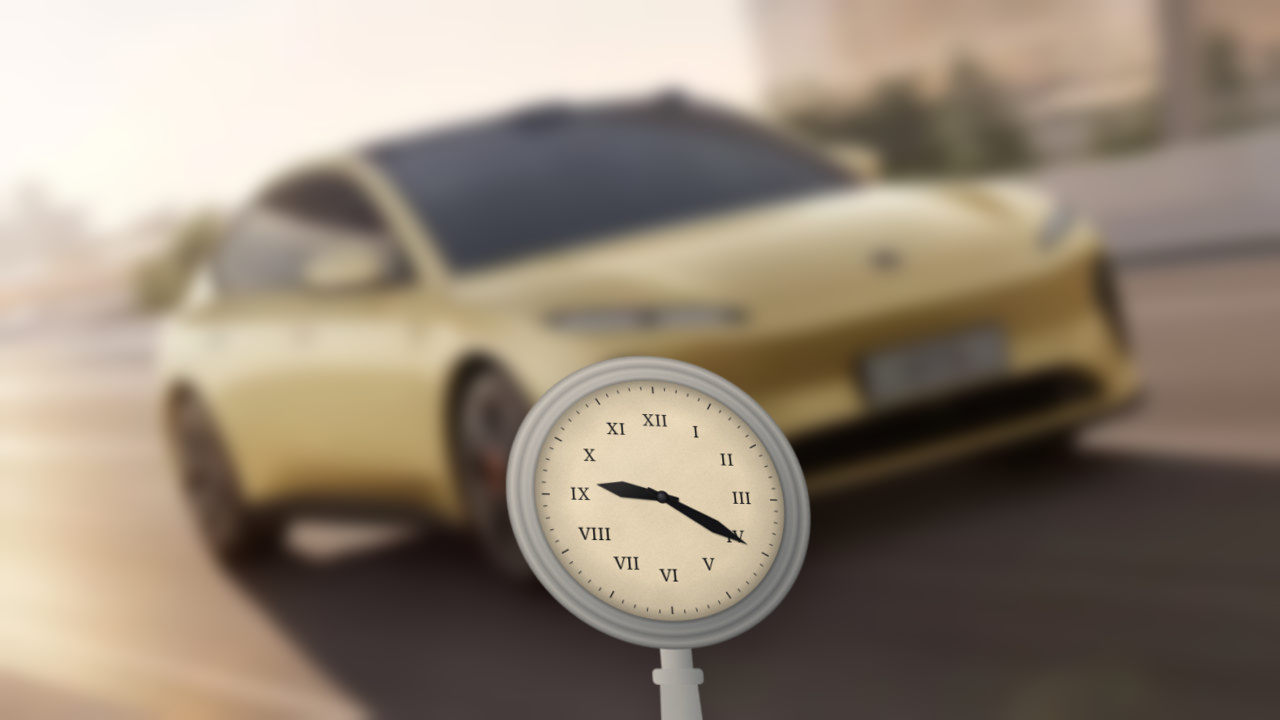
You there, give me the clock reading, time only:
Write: 9:20
